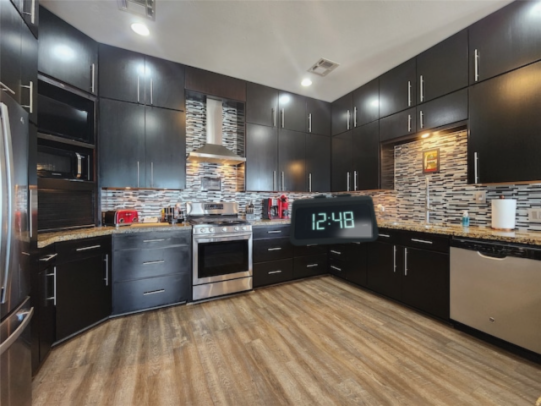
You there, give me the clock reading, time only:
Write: 12:48
